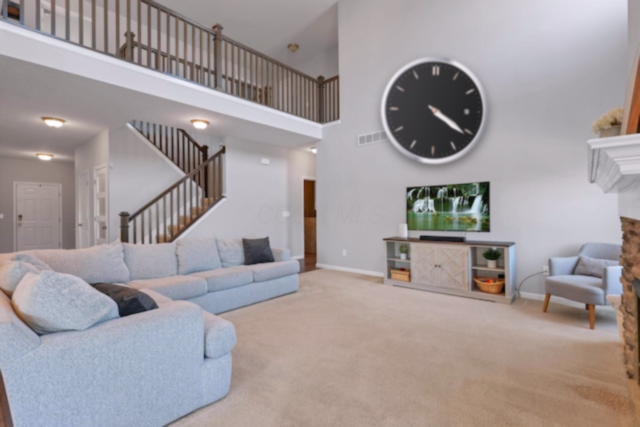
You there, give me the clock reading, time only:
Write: 4:21
